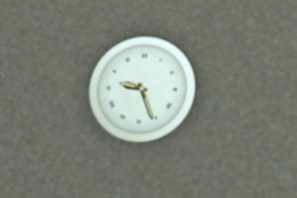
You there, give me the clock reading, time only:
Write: 9:26
